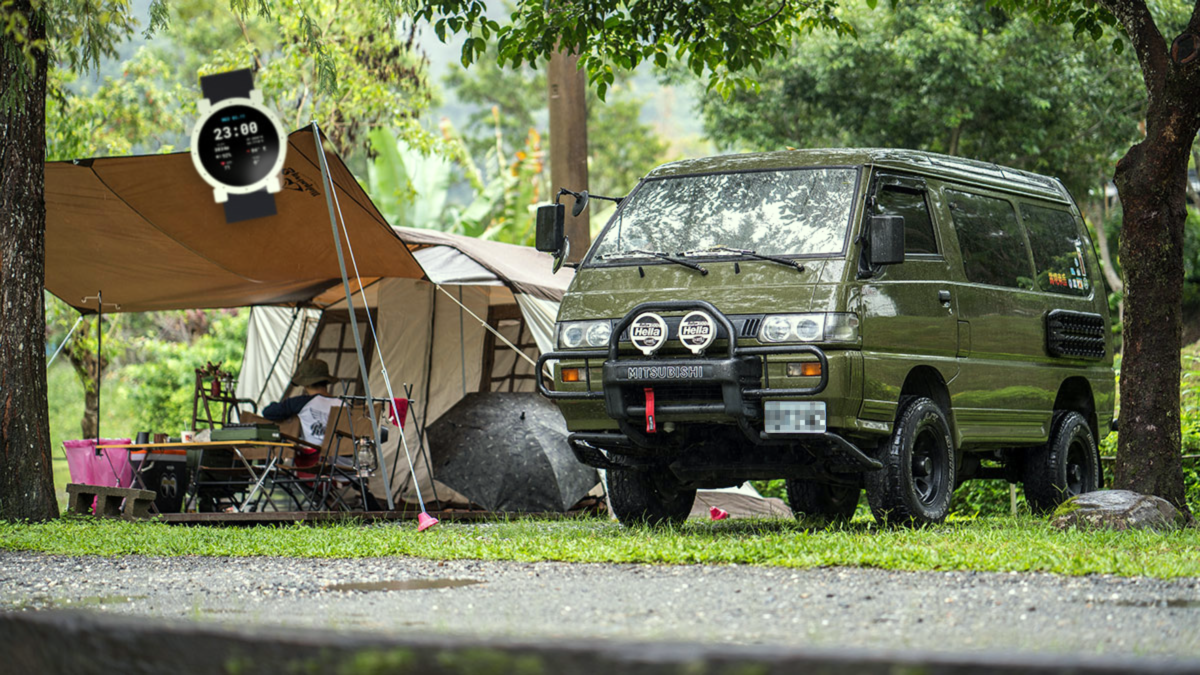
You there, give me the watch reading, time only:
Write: 23:00
